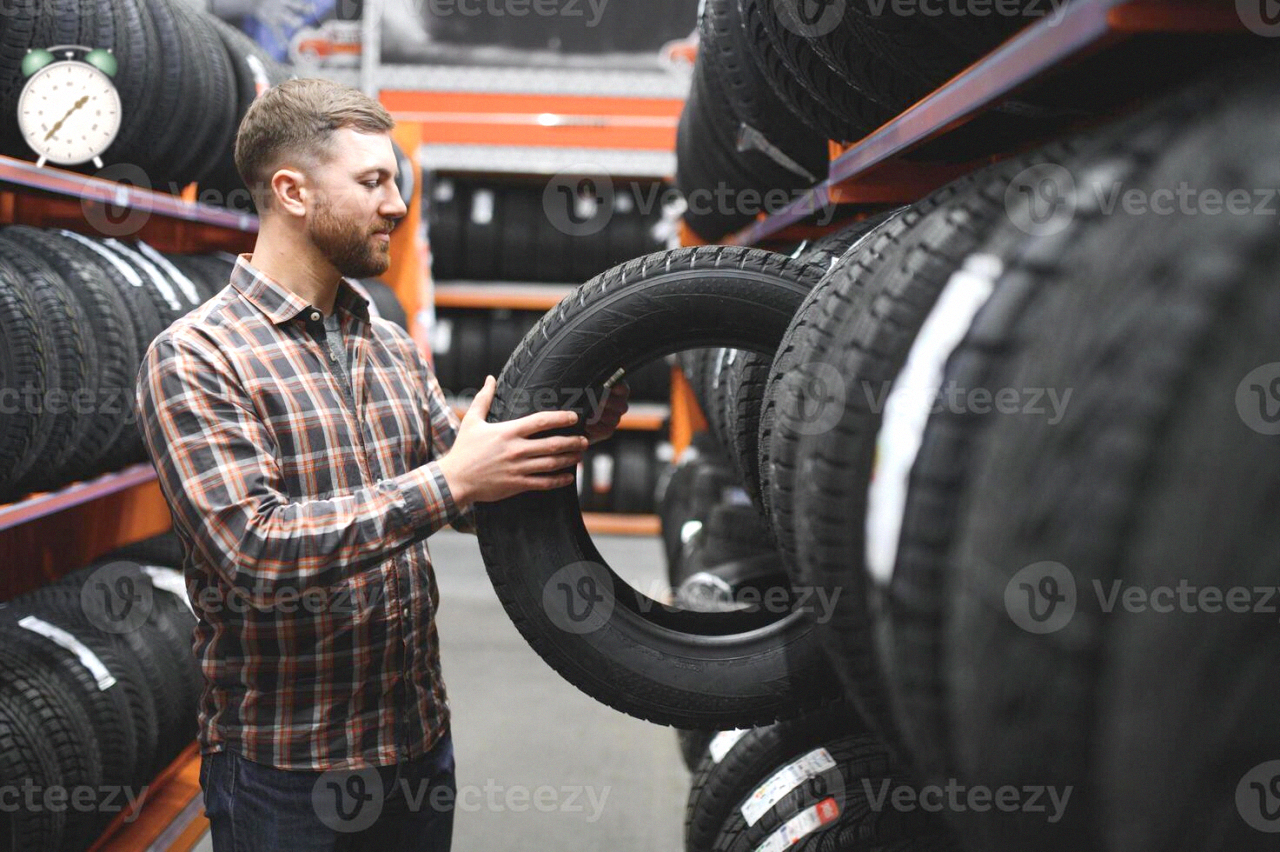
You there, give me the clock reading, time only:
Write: 1:37
